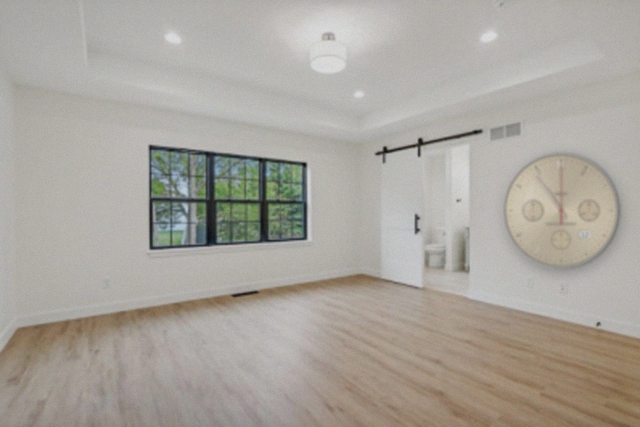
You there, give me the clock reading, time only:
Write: 10:54
